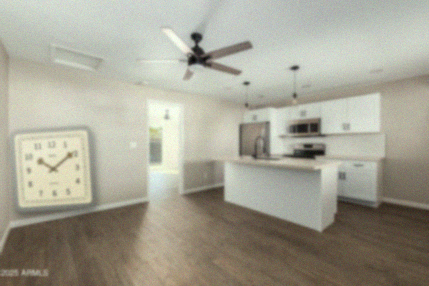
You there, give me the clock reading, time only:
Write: 10:09
